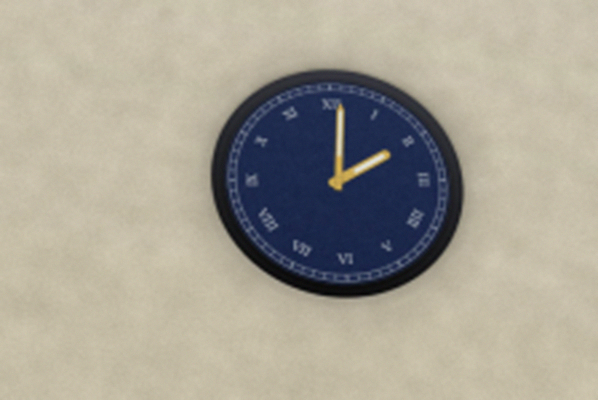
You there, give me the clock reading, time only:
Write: 2:01
